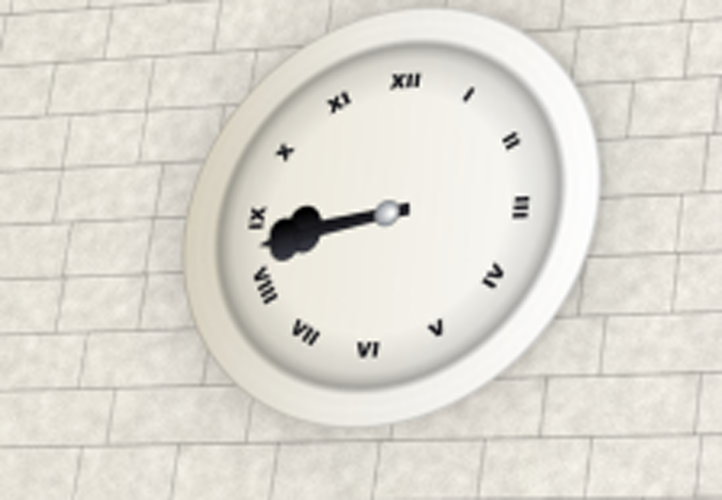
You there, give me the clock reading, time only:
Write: 8:43
